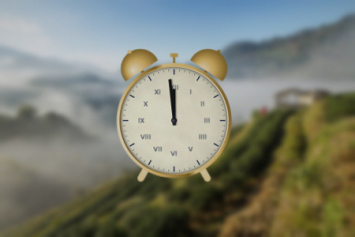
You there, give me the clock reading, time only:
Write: 11:59
